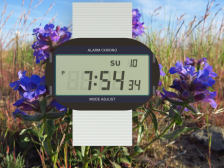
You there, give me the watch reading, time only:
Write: 7:54:34
